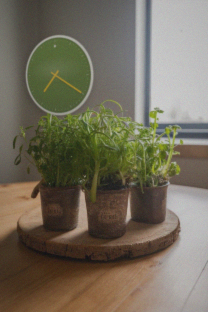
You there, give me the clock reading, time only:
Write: 7:20
